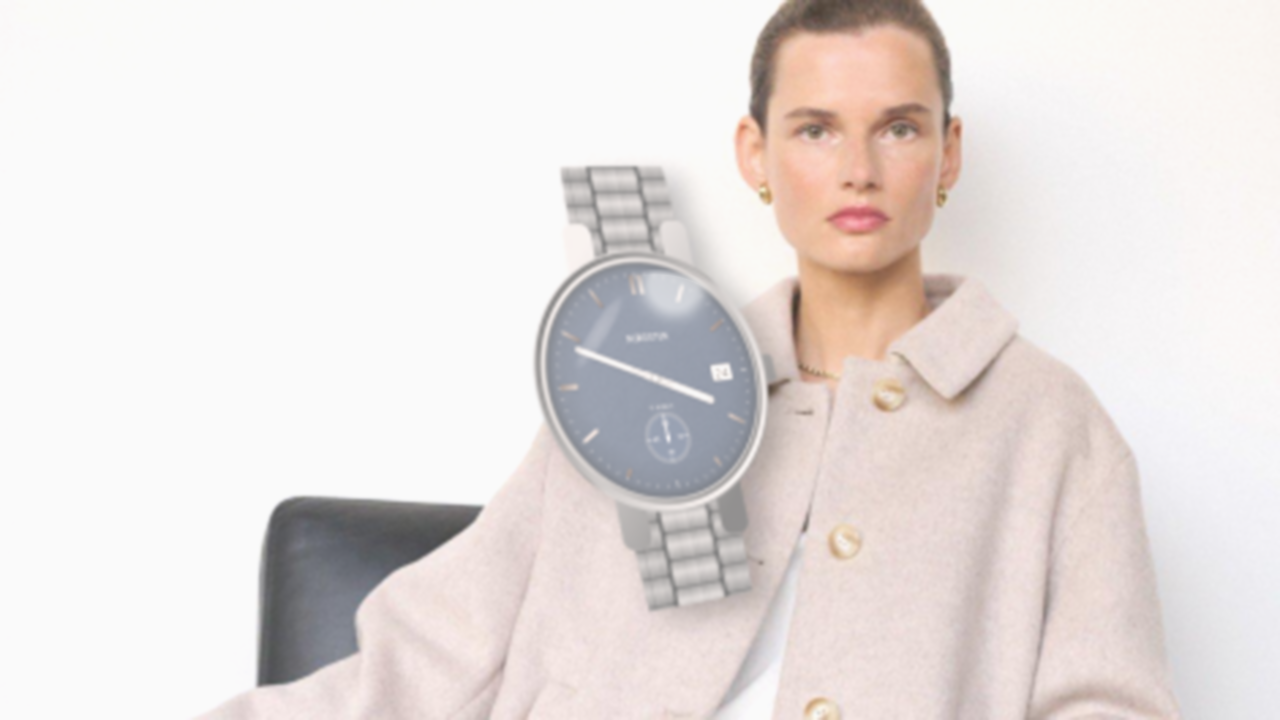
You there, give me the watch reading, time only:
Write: 3:49
